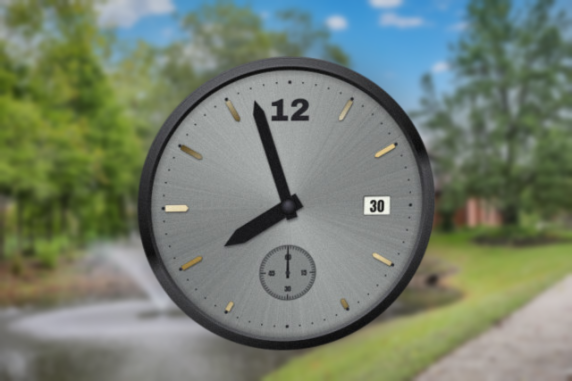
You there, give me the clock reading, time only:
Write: 7:57
